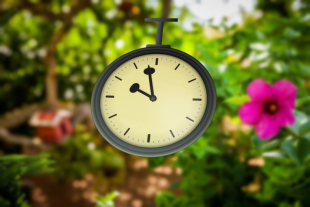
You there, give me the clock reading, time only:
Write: 9:58
